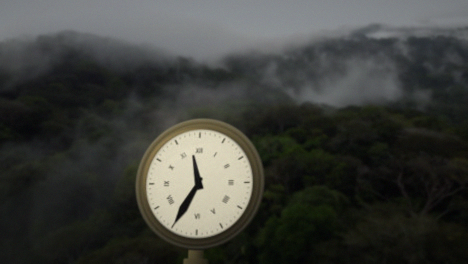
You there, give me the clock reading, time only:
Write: 11:35
